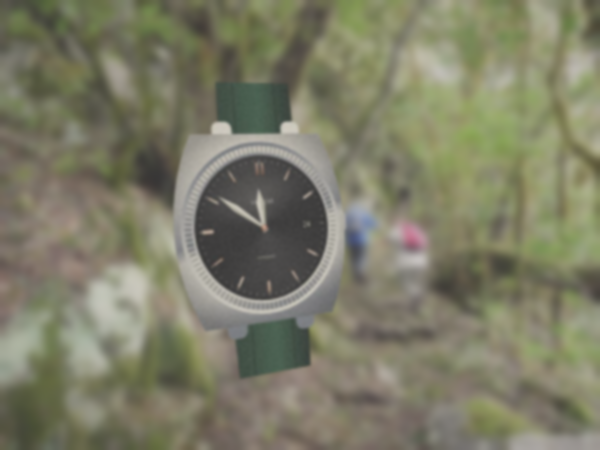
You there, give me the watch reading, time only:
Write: 11:51
